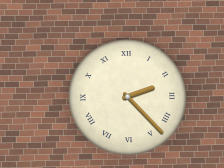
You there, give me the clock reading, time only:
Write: 2:23
